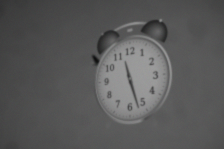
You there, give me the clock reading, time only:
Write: 11:27
